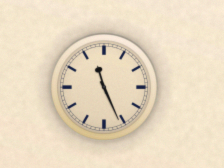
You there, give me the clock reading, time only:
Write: 11:26
